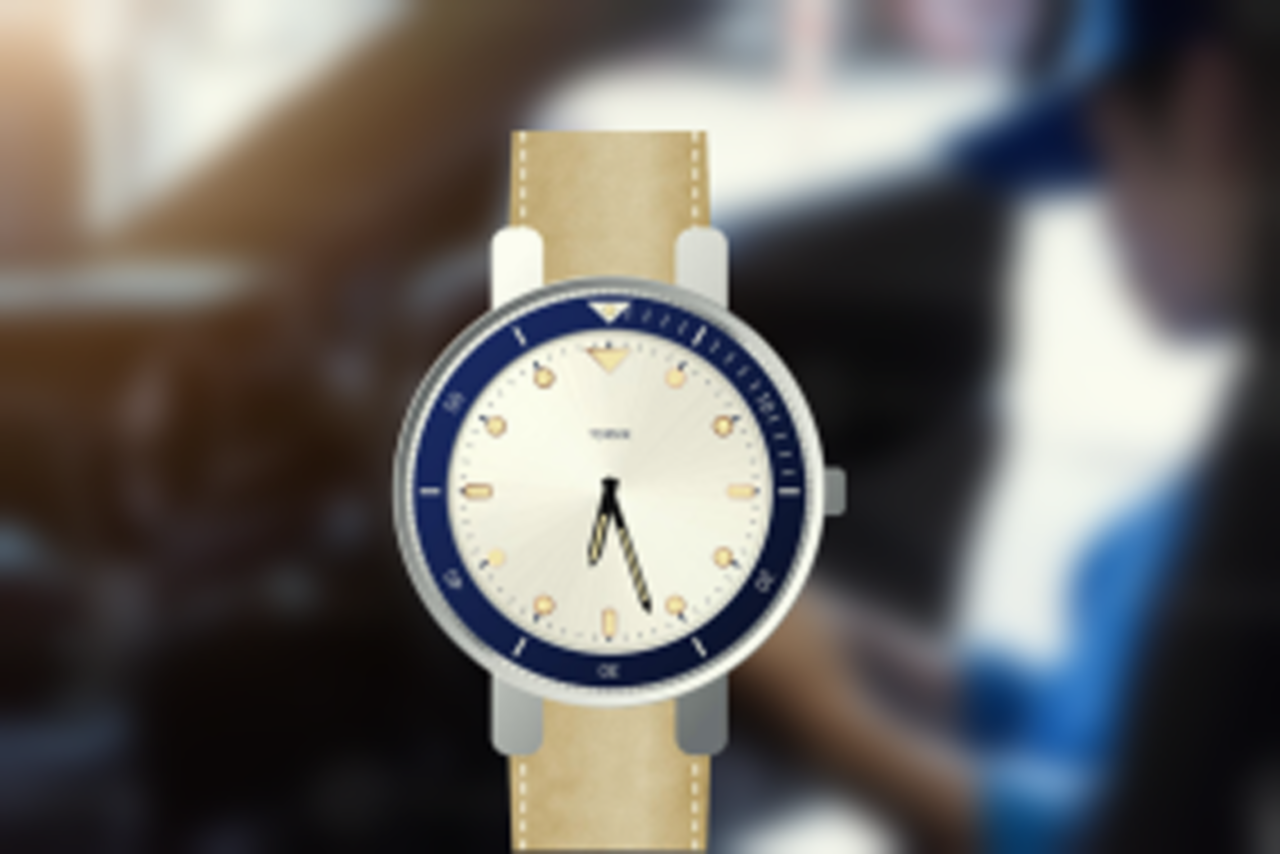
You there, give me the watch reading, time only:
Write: 6:27
